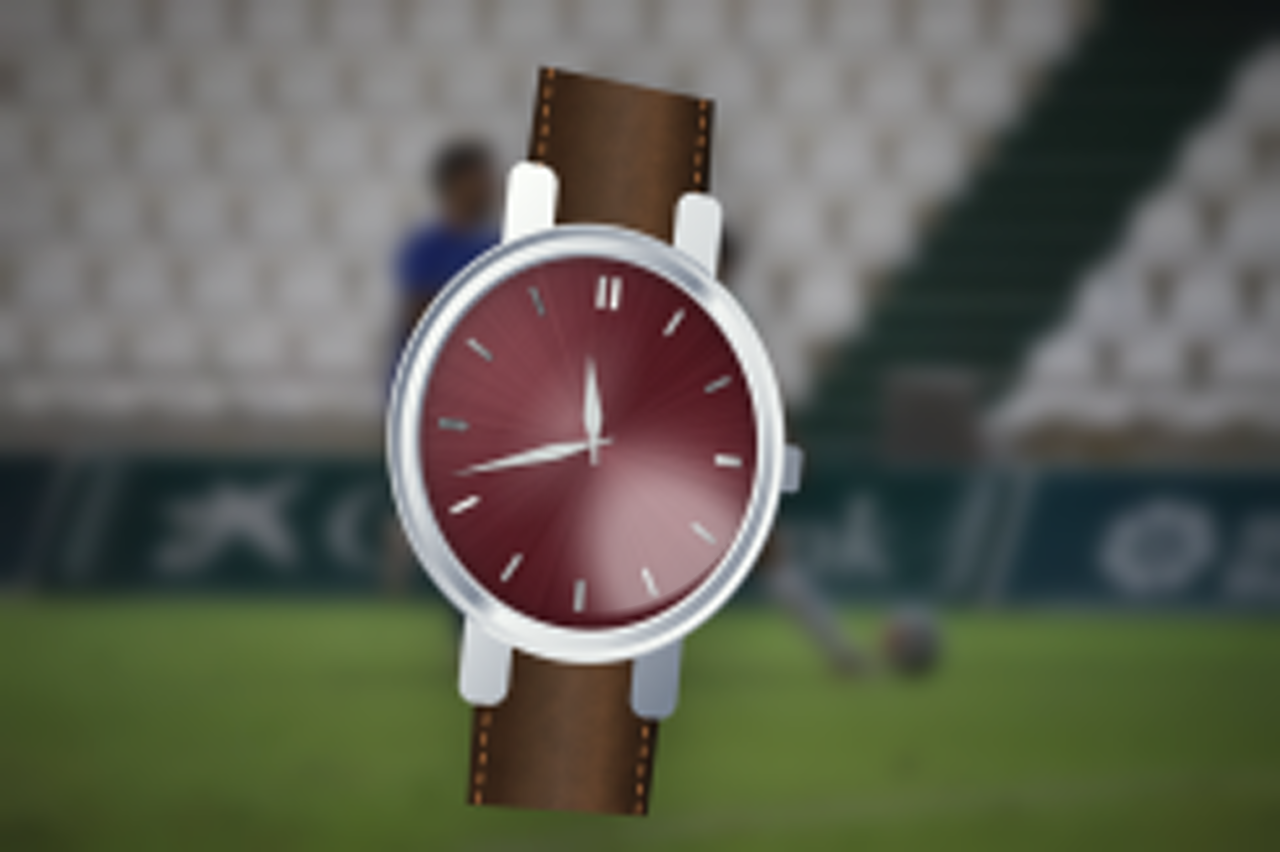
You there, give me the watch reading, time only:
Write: 11:42
